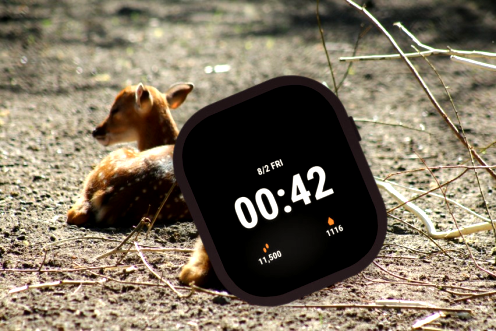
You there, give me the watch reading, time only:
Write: 0:42
